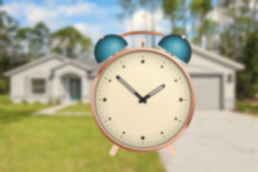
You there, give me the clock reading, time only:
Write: 1:52
